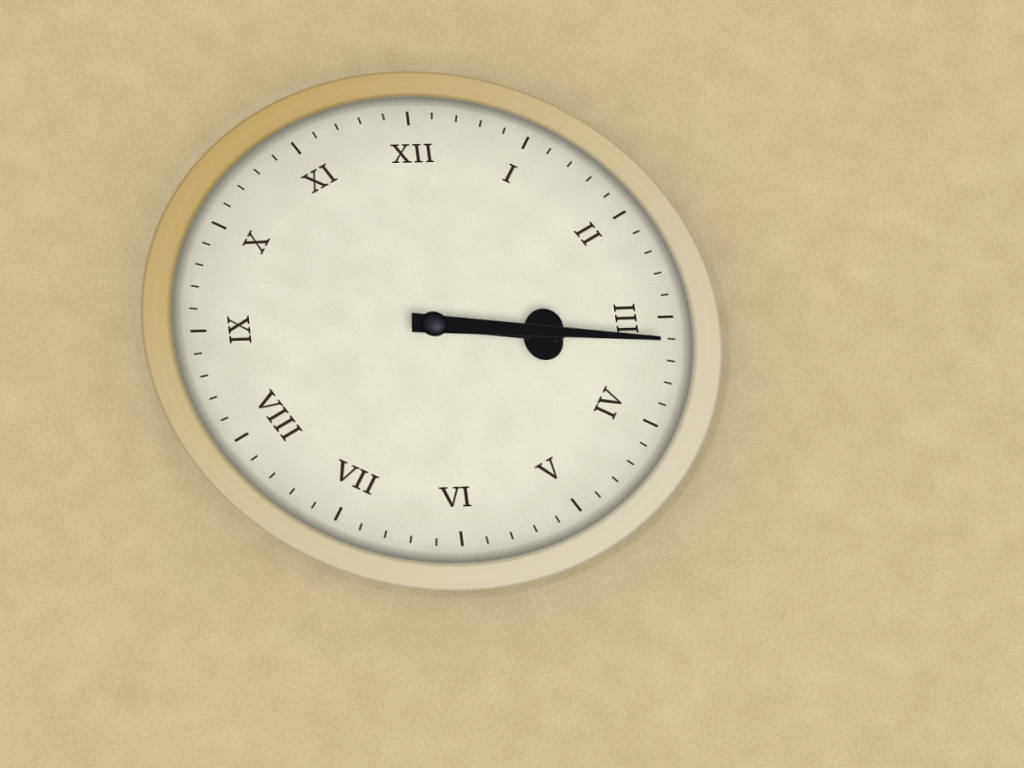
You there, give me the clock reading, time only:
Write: 3:16
